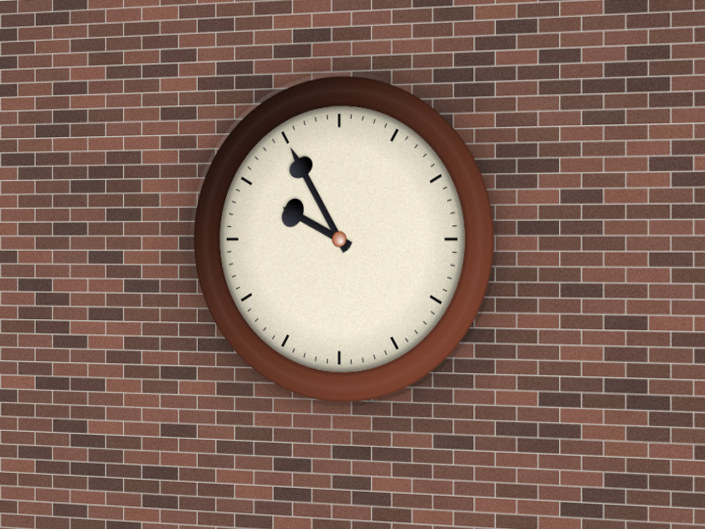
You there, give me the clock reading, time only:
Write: 9:55
